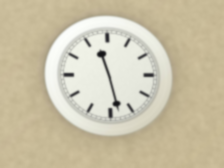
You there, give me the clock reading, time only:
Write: 11:28
